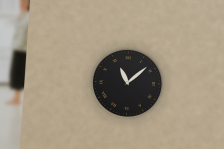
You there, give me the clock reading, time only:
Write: 11:08
